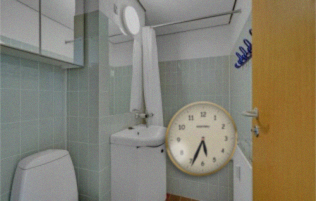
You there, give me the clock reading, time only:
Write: 5:34
